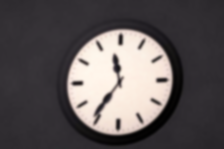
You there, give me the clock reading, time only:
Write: 11:36
